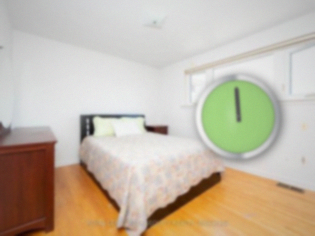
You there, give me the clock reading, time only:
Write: 12:00
